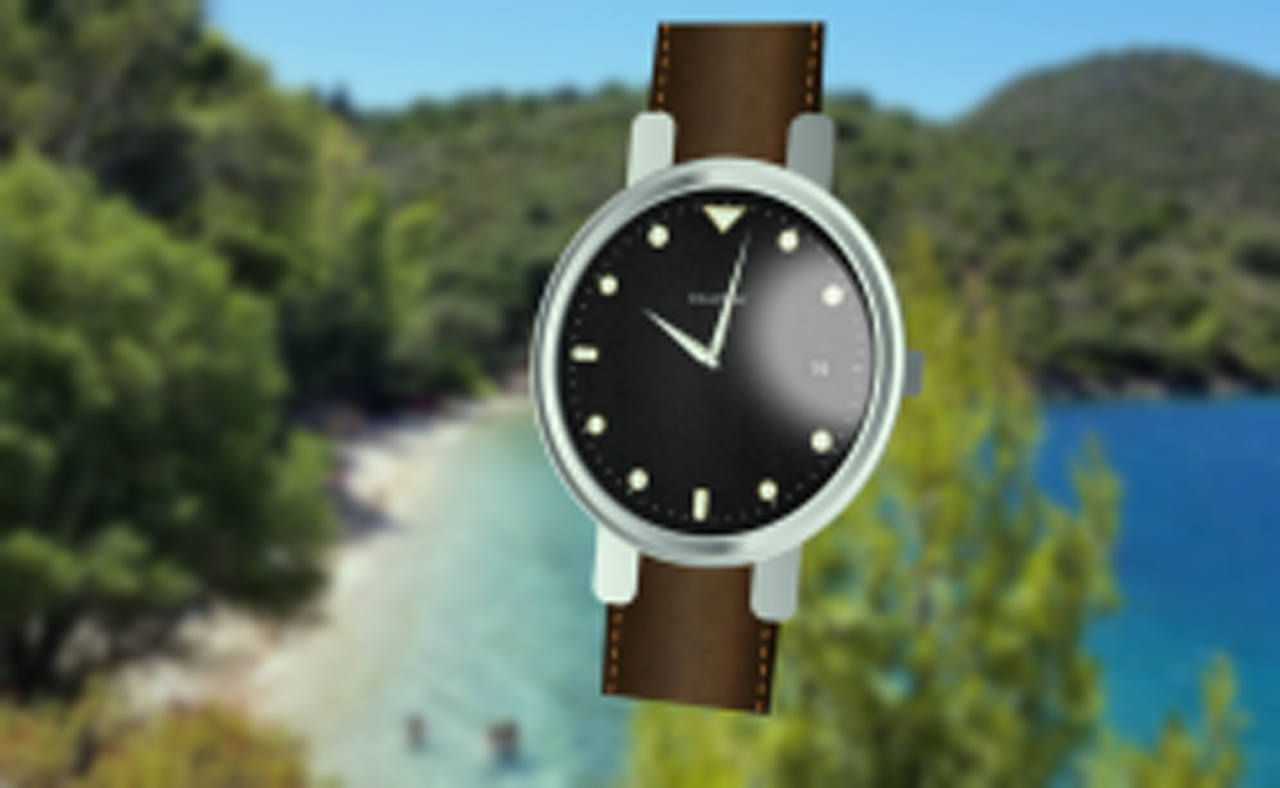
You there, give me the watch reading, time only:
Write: 10:02
